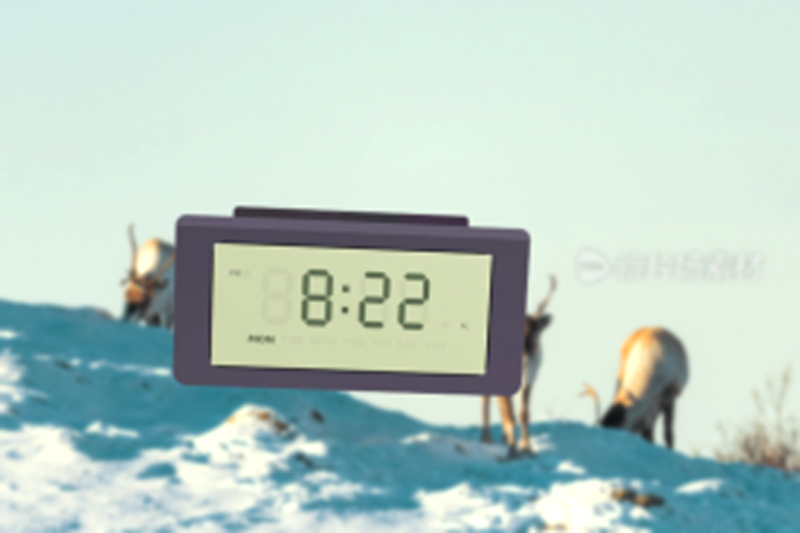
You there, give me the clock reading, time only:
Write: 8:22
